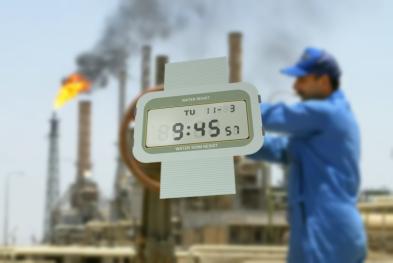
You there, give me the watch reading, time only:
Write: 9:45:57
